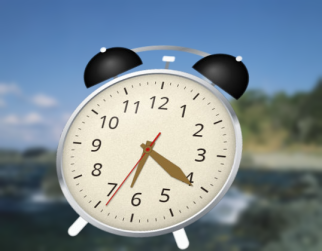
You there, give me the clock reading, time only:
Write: 6:20:34
